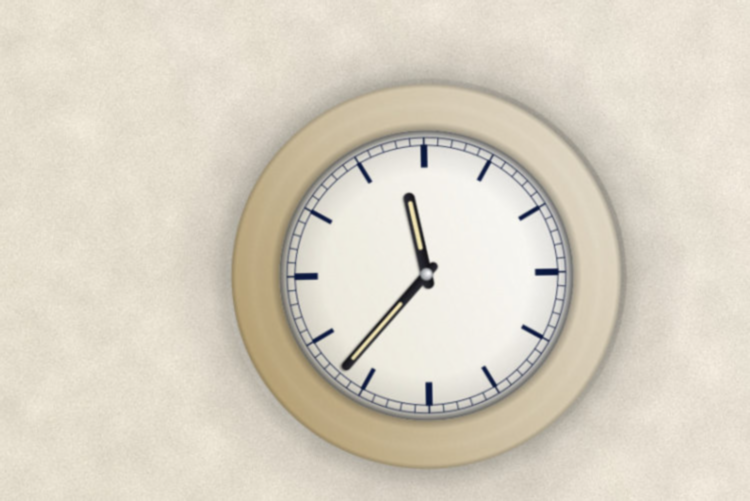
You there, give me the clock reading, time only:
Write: 11:37
